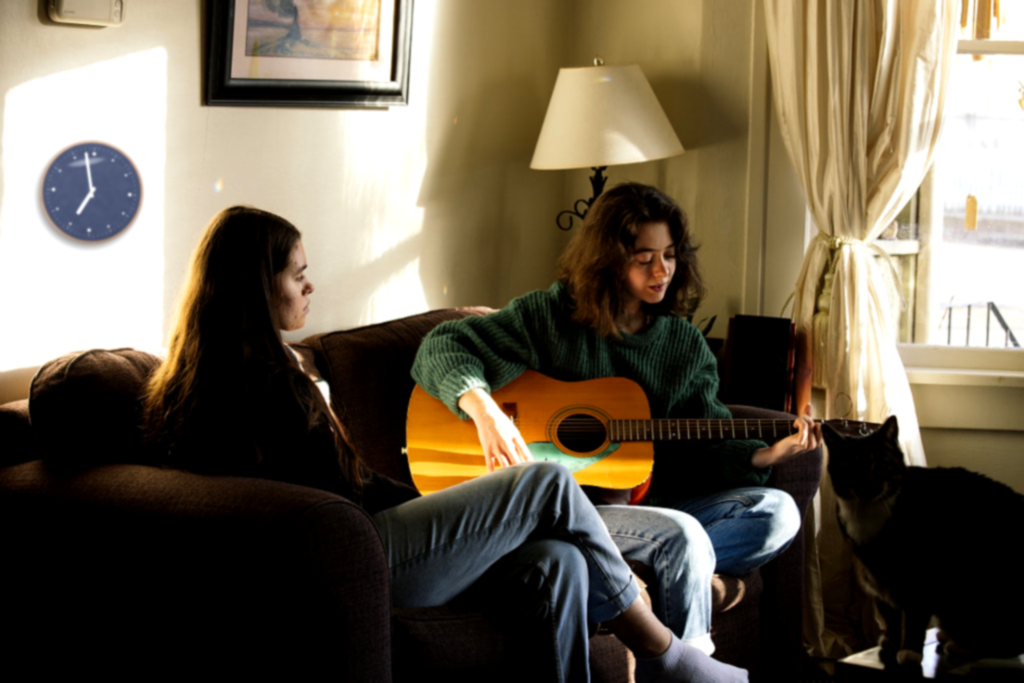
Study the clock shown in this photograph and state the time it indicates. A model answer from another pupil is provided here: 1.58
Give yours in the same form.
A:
6.58
